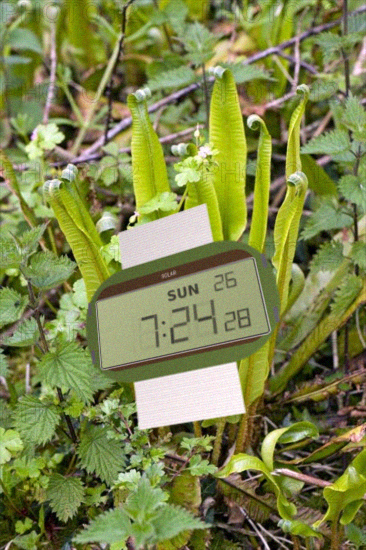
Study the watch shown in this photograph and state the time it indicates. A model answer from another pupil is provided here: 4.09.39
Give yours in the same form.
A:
7.24.28
